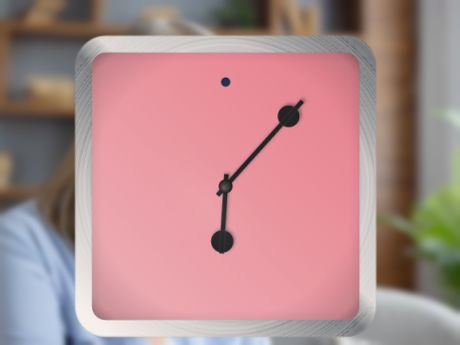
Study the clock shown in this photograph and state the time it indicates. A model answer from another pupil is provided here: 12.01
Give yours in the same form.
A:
6.07
